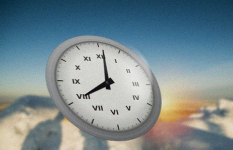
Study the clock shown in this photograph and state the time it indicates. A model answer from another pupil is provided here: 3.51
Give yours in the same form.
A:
8.01
